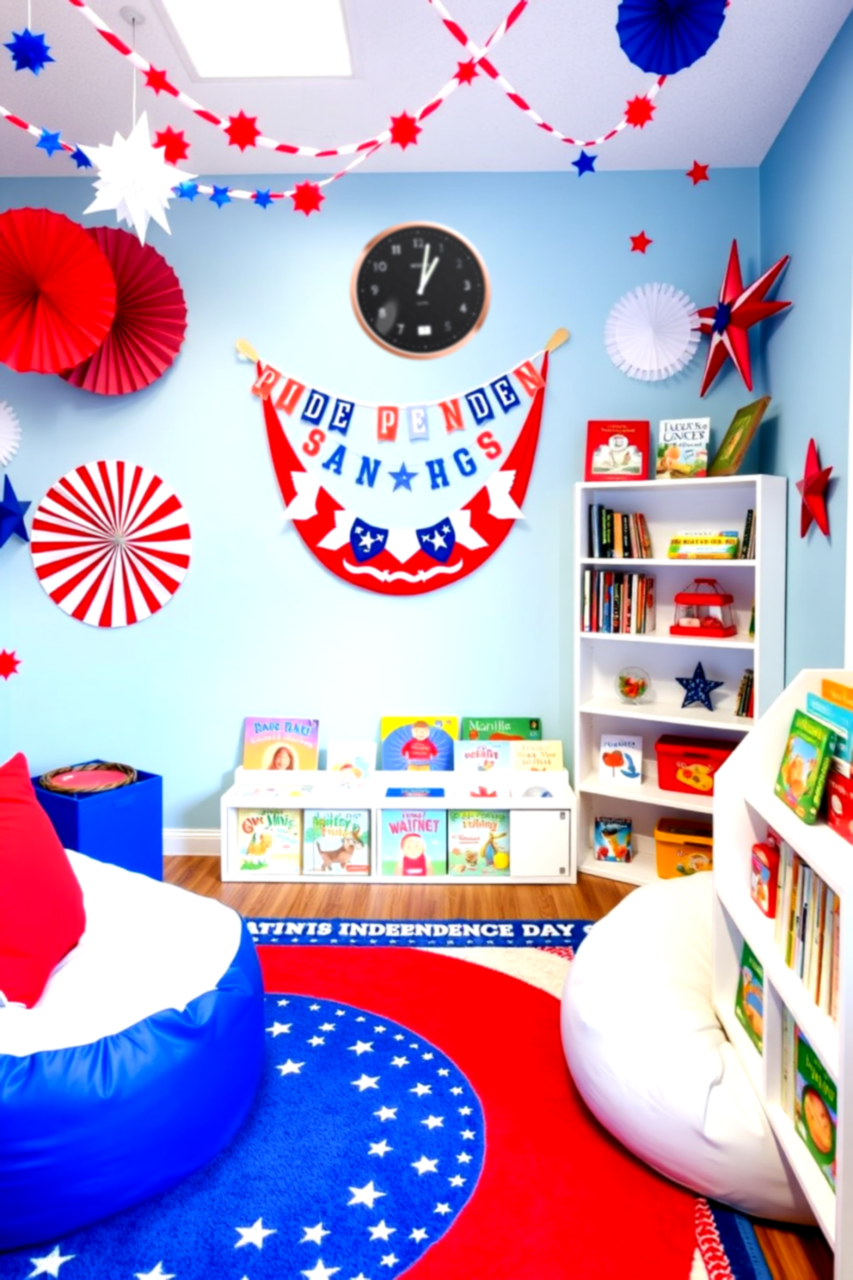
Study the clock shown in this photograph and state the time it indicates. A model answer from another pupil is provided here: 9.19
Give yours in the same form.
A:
1.02
